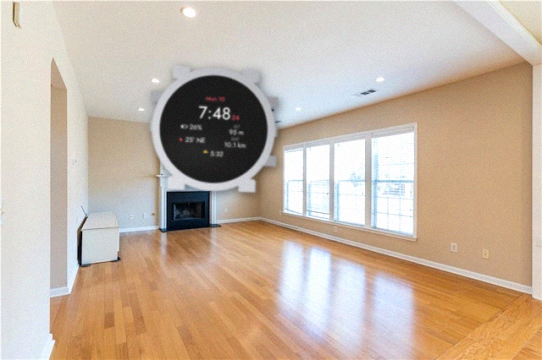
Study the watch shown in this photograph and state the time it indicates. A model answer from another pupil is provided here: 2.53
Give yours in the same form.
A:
7.48
